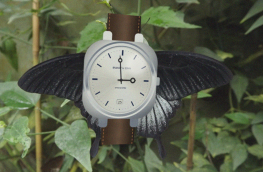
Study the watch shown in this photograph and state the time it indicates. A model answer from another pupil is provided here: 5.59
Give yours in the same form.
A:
2.59
